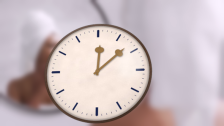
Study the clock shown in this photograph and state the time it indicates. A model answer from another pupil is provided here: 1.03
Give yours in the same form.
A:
12.08
